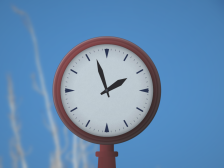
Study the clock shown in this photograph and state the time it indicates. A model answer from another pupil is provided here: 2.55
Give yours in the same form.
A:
1.57
